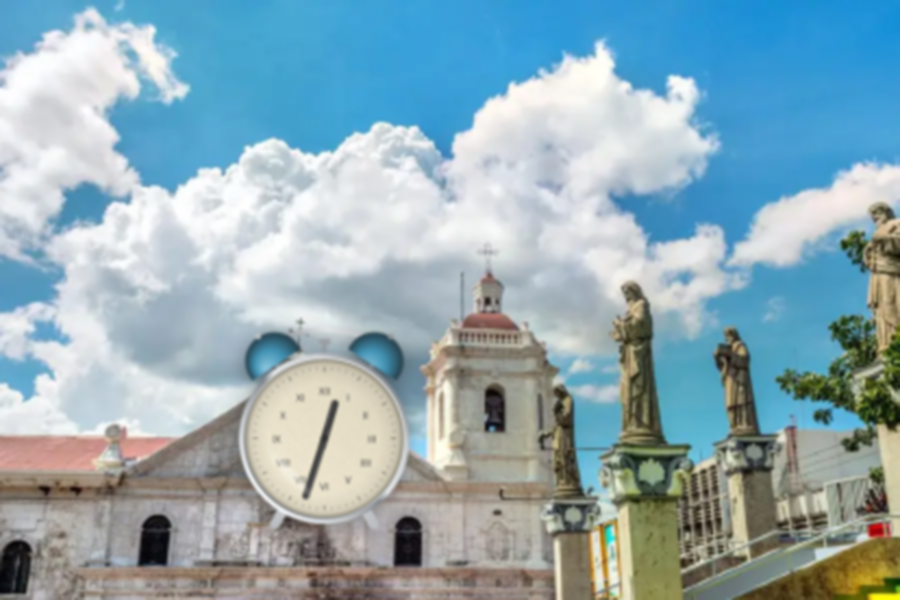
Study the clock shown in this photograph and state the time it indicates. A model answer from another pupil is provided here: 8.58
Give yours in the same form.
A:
12.33
